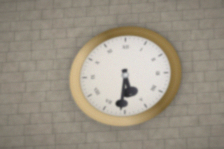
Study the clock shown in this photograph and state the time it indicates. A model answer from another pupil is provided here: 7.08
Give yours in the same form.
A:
5.31
